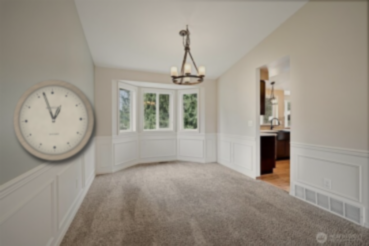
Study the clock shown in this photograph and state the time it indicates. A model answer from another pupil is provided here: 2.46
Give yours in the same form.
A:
12.57
